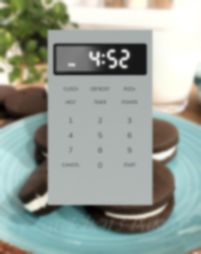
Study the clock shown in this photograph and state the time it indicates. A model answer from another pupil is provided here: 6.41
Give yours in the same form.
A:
4.52
